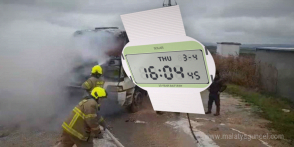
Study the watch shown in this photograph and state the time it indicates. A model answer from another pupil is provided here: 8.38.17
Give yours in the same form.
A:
16.04.45
